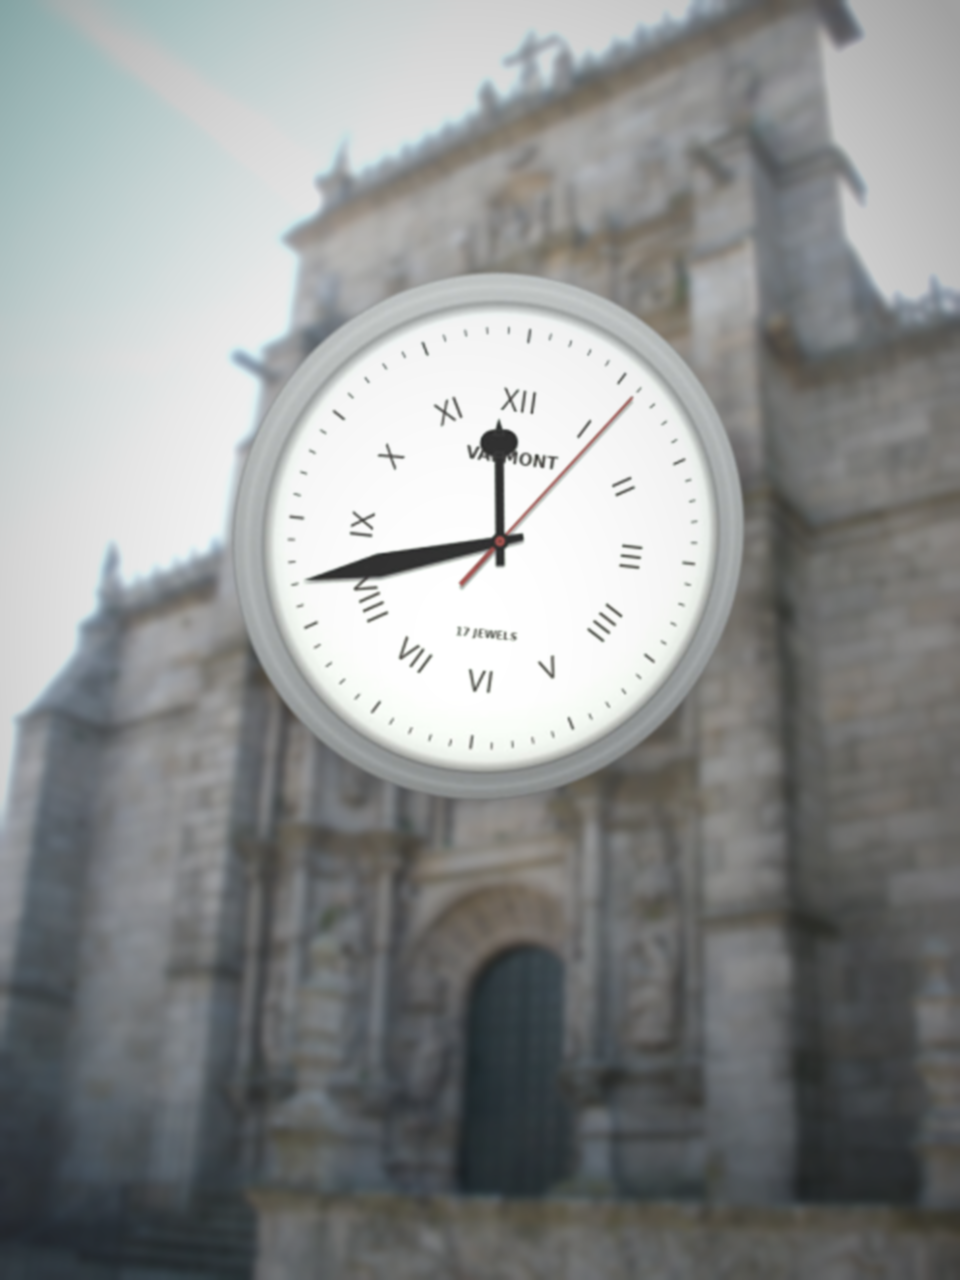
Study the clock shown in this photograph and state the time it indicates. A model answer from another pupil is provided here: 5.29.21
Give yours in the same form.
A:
11.42.06
